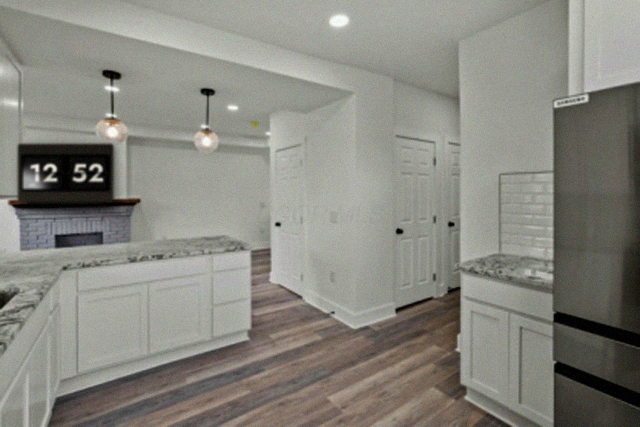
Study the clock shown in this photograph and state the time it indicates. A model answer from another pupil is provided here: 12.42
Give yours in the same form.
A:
12.52
